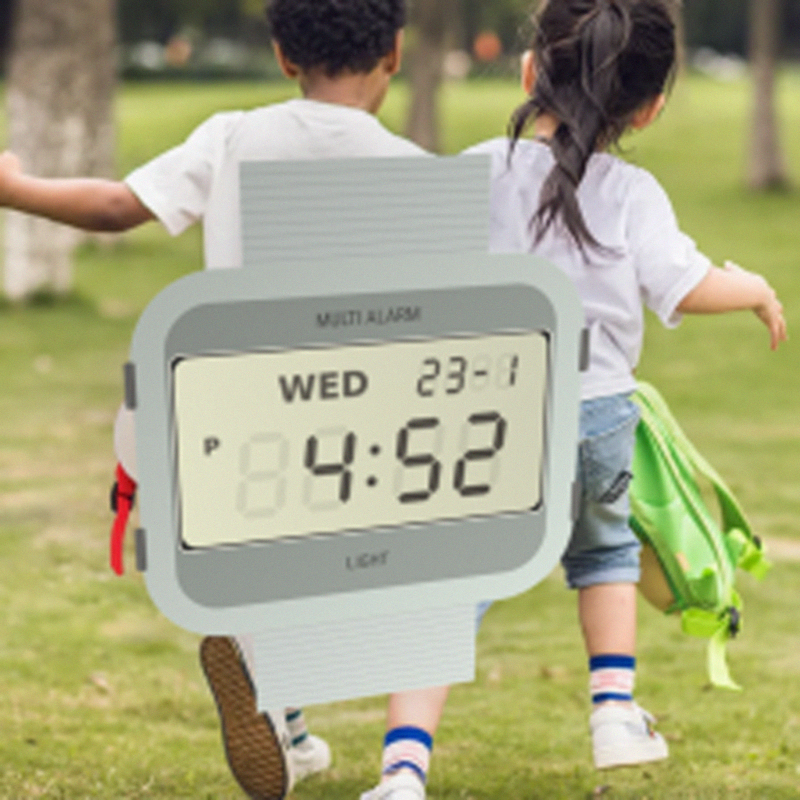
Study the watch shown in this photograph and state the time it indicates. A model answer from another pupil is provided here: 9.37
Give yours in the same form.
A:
4.52
